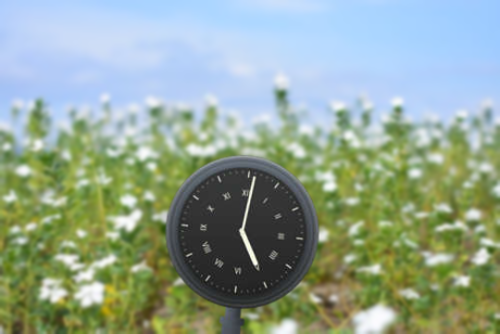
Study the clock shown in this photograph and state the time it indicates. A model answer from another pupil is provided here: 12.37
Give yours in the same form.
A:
5.01
